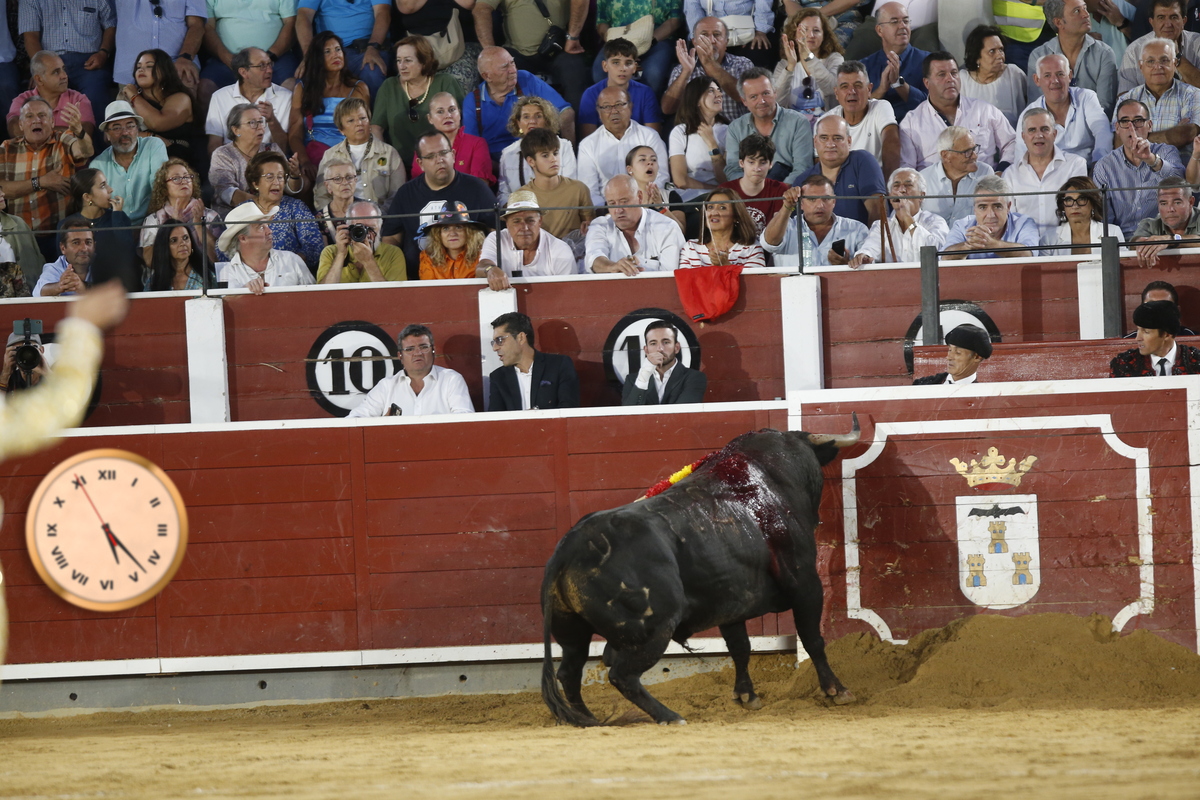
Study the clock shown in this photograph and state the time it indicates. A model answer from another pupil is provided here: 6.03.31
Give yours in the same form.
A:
5.22.55
